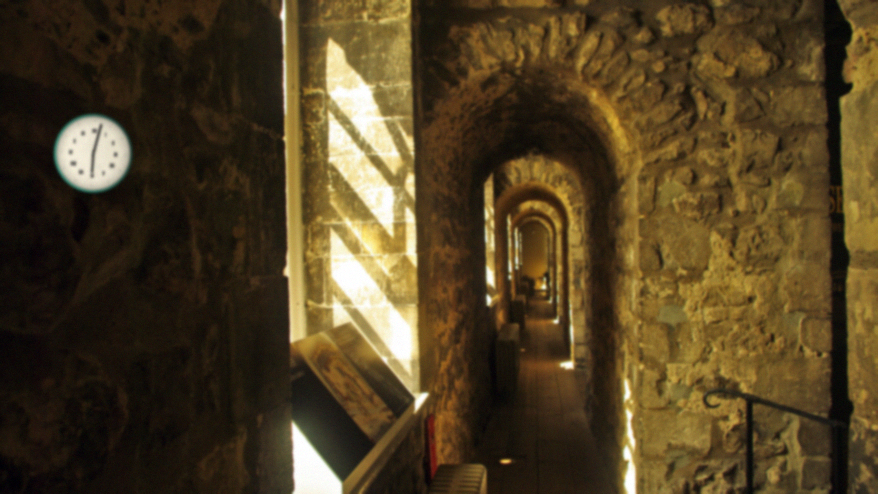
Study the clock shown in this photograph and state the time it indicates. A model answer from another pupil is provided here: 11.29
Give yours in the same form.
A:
6.02
